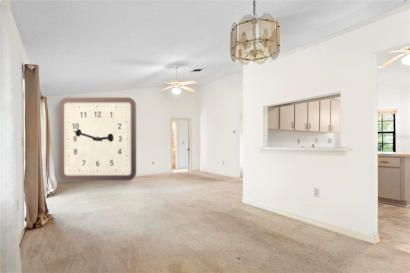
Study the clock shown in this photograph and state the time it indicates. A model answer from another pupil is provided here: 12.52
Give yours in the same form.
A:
2.48
